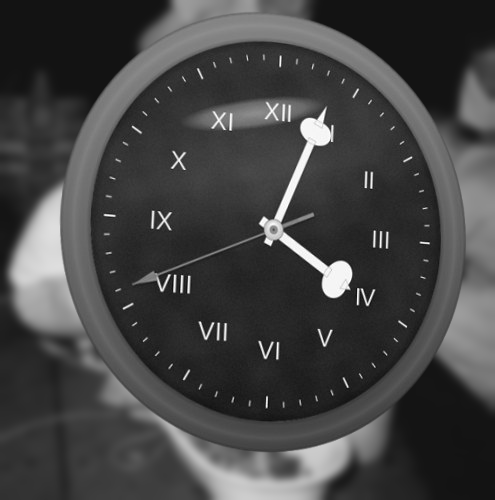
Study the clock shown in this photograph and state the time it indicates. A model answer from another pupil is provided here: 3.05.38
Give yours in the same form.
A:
4.03.41
